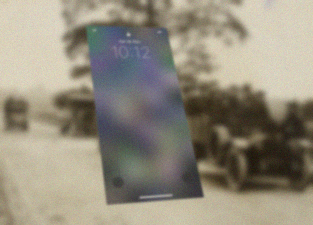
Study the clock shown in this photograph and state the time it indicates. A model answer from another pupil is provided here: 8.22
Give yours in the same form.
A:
10.12
